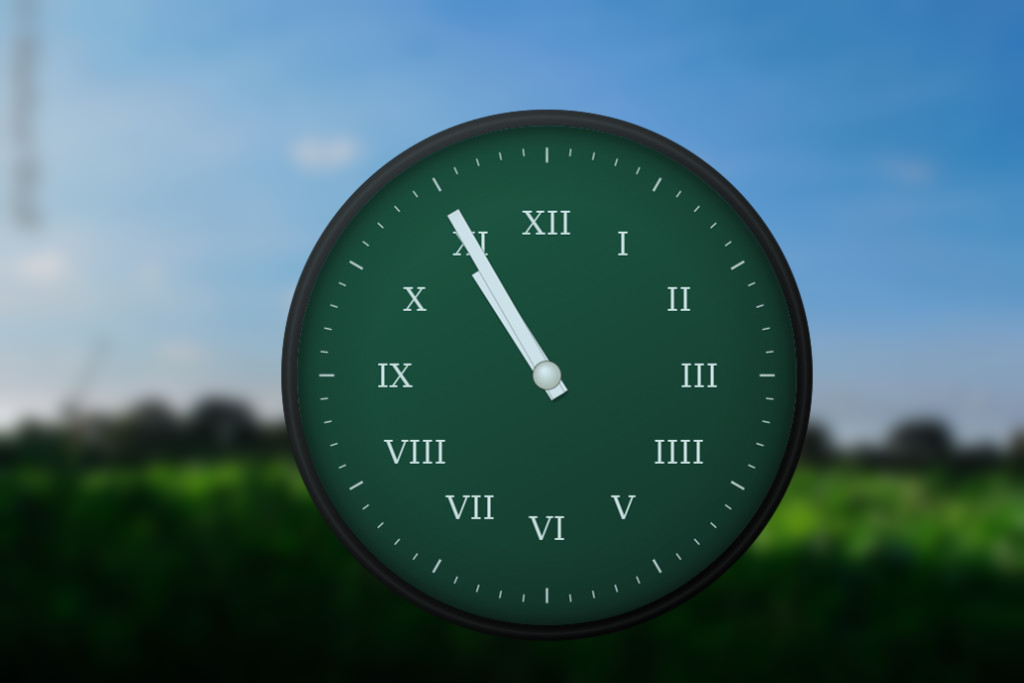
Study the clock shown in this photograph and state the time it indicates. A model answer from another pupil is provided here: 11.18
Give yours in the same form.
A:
10.55
